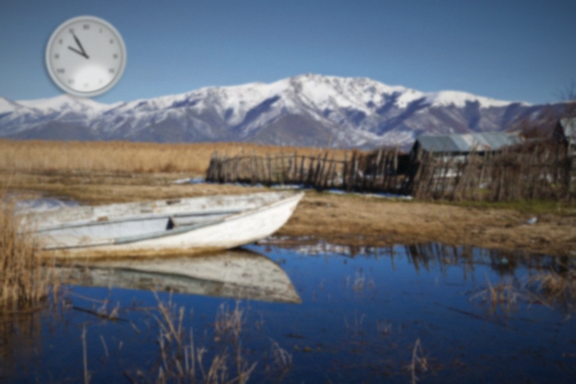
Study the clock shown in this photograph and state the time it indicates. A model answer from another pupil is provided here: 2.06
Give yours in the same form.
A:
9.55
